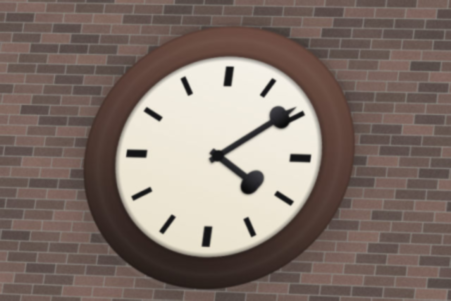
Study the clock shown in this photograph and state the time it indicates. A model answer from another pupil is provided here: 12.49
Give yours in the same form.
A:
4.09
